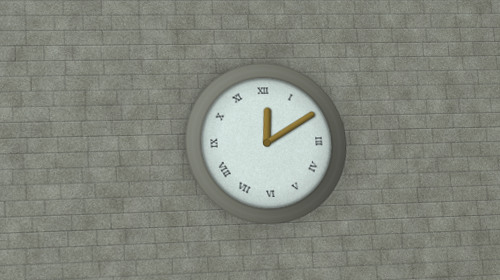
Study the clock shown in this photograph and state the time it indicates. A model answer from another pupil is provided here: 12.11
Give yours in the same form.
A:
12.10
